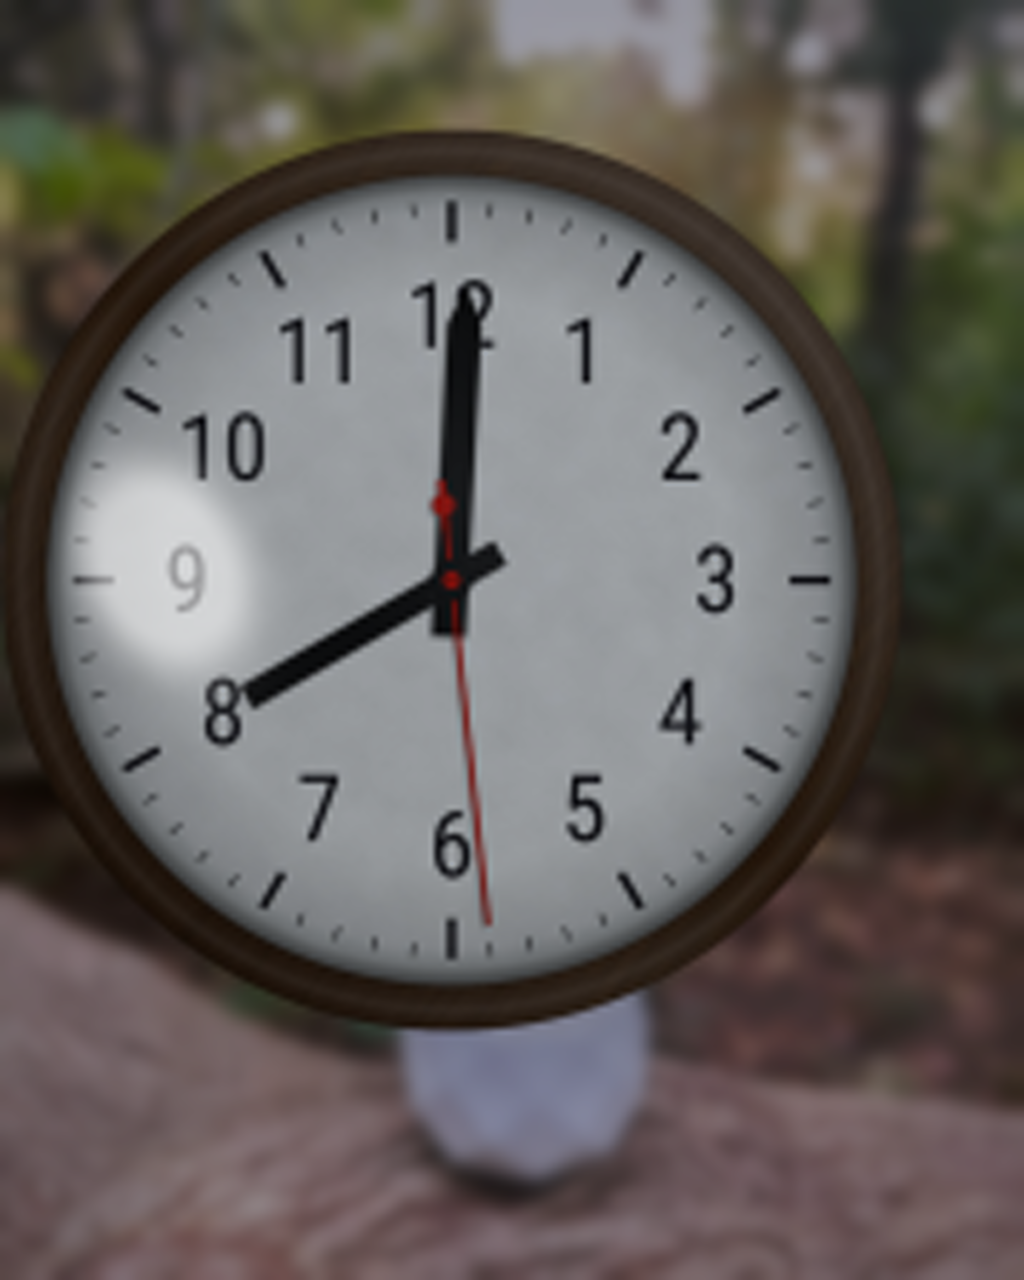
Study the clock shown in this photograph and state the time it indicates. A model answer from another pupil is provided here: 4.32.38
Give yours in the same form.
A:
8.00.29
